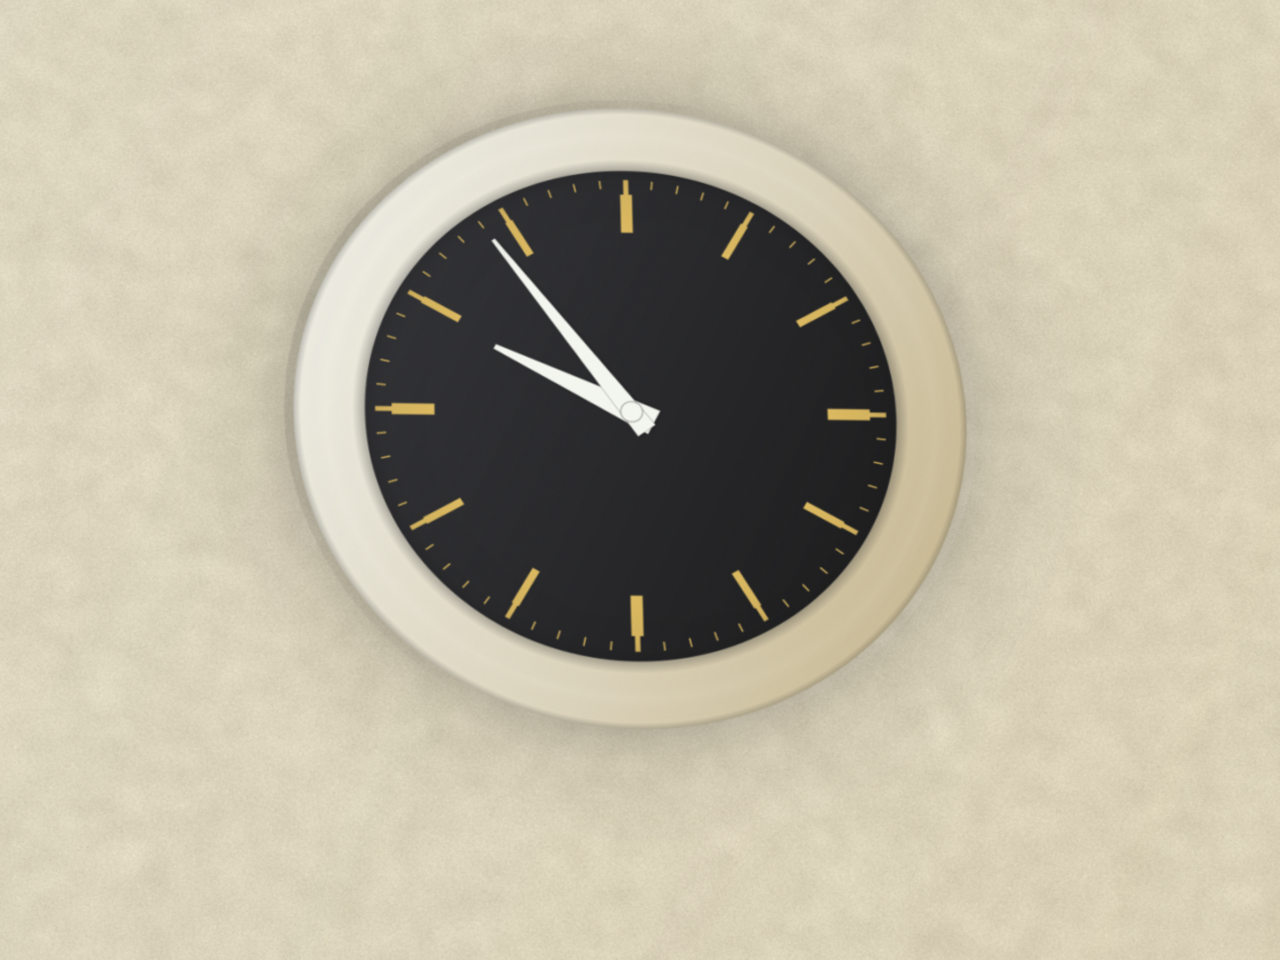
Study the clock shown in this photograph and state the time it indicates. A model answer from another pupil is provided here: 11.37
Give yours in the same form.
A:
9.54
